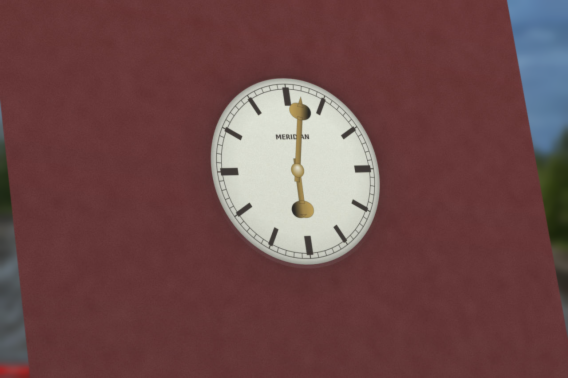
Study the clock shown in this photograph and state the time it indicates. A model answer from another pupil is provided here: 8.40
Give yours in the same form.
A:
6.02
